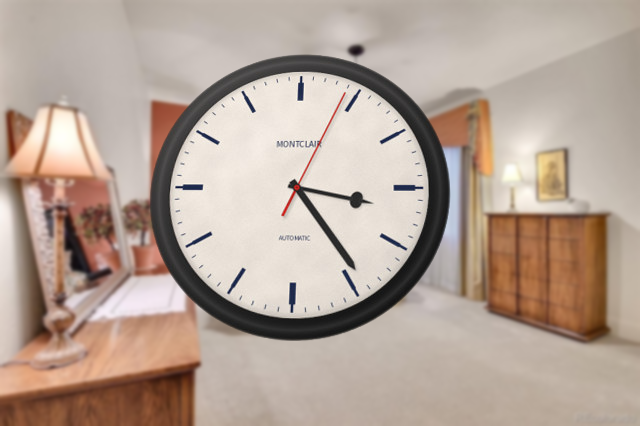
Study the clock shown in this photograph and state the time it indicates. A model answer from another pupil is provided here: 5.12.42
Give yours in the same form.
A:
3.24.04
